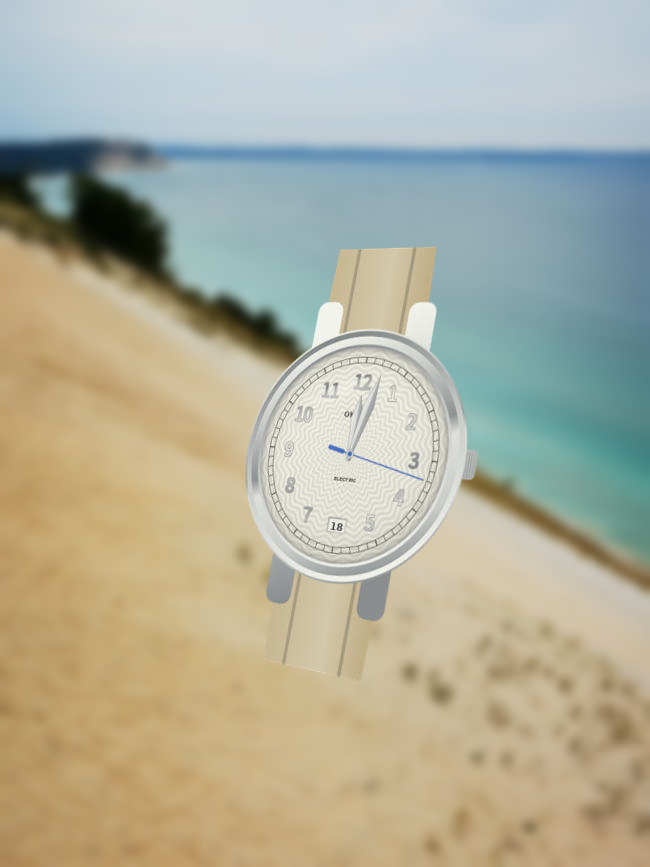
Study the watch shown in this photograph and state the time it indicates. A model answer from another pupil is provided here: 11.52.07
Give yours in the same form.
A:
12.02.17
